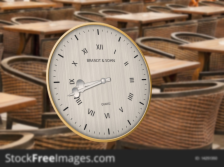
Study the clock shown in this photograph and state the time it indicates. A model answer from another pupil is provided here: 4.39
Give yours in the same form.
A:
8.42
